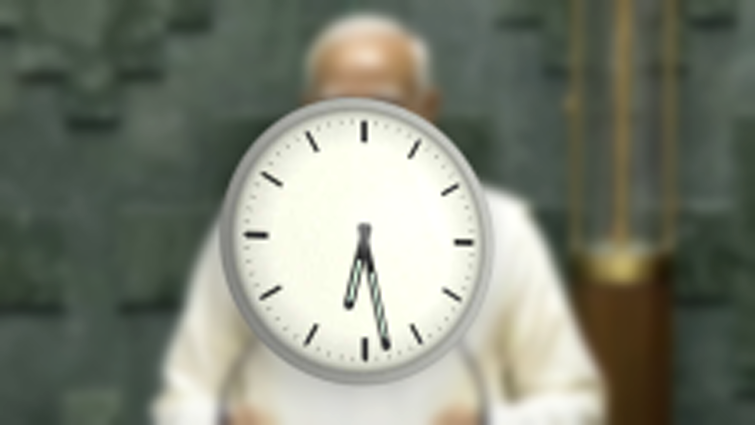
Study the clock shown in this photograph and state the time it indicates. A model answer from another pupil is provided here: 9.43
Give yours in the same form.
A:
6.28
